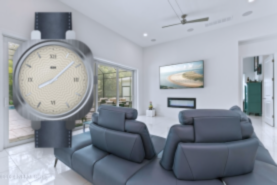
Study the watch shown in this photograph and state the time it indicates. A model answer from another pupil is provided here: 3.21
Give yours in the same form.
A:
8.08
